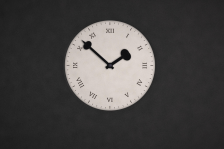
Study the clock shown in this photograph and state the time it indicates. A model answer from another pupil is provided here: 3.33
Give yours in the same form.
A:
1.52
